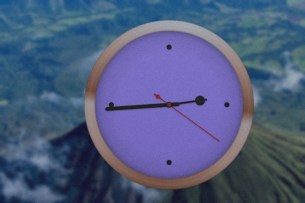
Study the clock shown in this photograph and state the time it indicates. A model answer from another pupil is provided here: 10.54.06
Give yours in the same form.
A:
2.44.21
